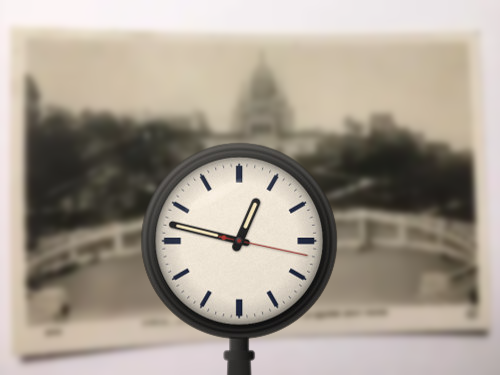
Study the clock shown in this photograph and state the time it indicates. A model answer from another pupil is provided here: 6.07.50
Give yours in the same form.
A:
12.47.17
